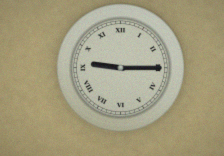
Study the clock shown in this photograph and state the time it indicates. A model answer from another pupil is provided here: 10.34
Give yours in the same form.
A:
9.15
